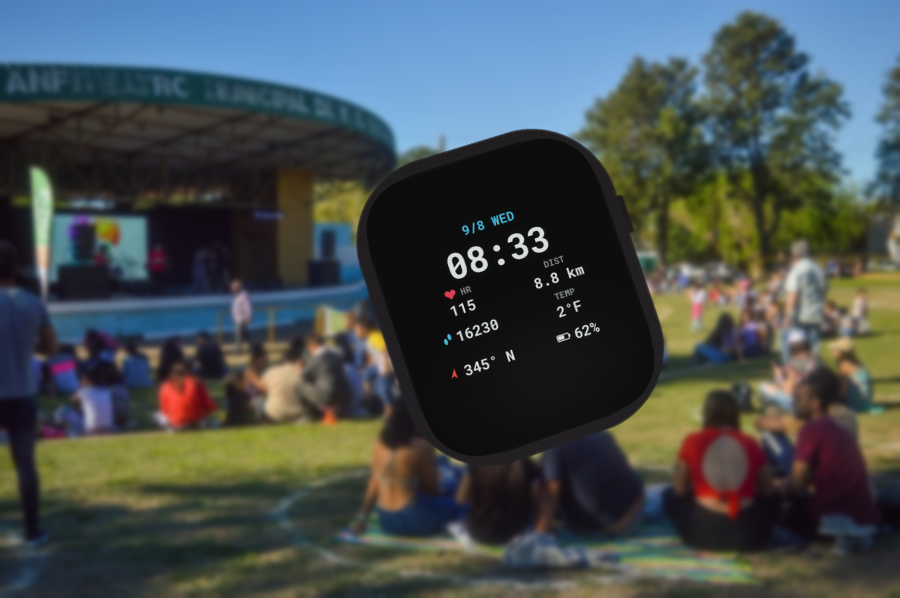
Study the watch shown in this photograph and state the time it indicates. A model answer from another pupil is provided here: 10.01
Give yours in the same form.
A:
8.33
